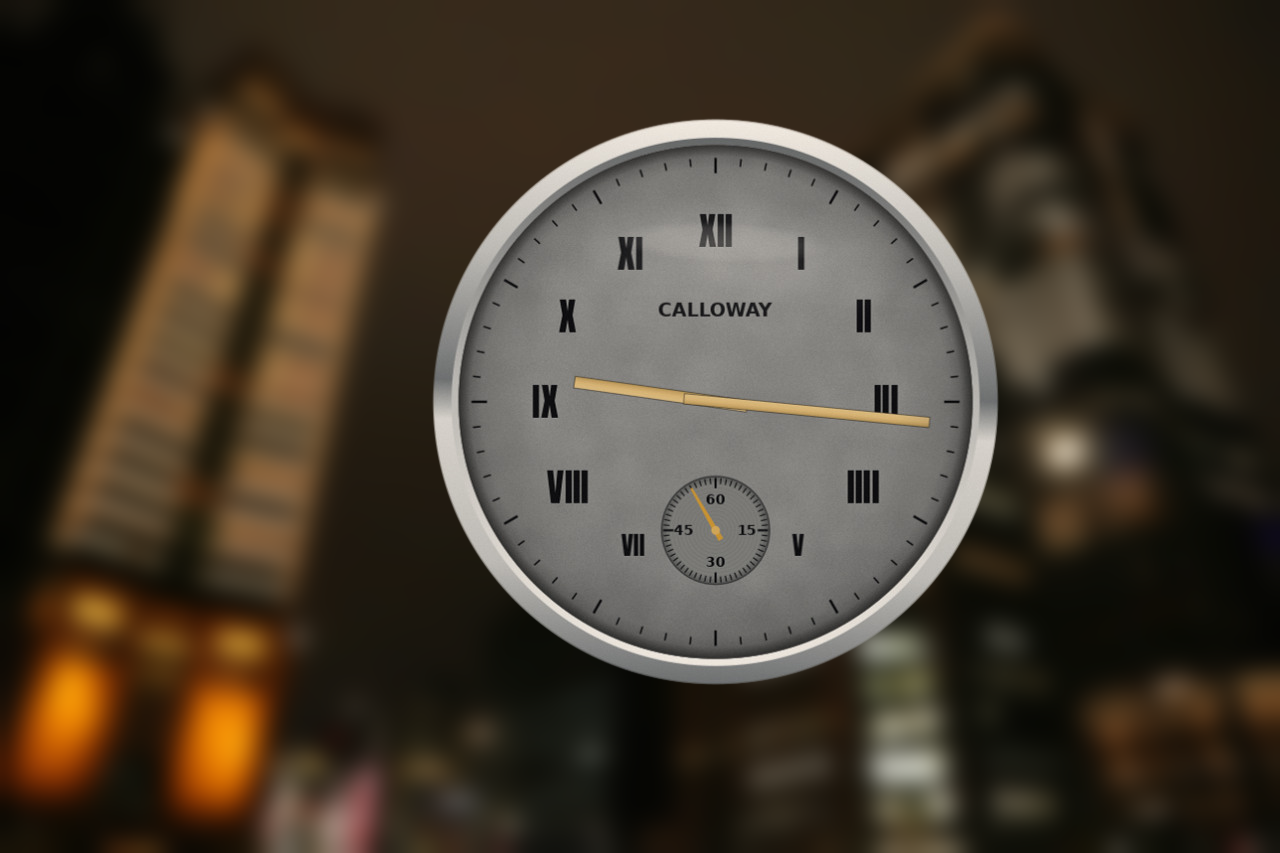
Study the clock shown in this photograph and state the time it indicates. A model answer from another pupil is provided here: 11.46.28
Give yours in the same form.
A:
9.15.55
